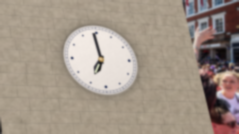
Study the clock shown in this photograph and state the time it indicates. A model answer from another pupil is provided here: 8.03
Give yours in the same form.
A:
6.59
